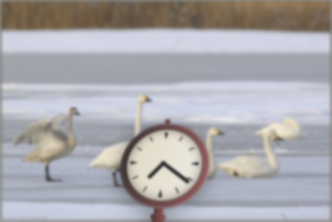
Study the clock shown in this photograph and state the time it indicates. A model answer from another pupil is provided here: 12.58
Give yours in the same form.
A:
7.21
